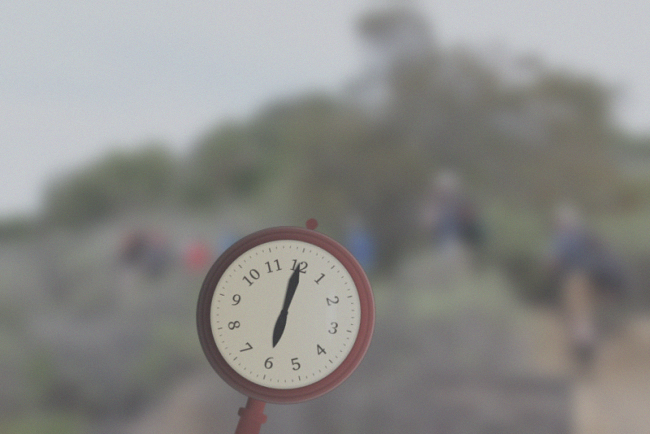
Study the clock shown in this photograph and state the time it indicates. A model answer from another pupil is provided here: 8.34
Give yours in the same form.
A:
6.00
